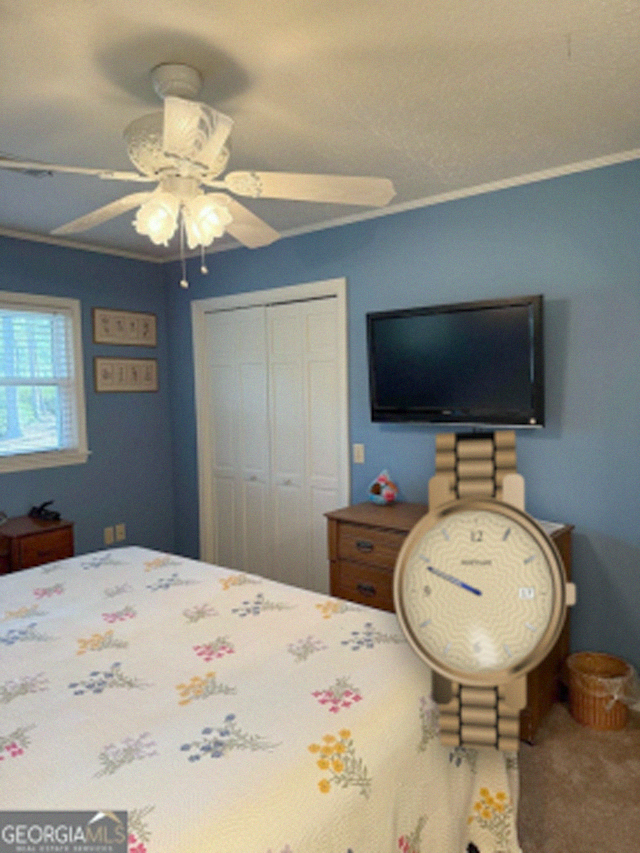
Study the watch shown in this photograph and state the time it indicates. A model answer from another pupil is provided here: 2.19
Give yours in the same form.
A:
9.49
